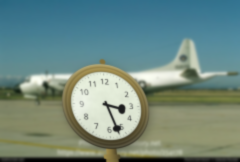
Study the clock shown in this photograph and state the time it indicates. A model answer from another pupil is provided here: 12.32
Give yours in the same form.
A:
3.27
